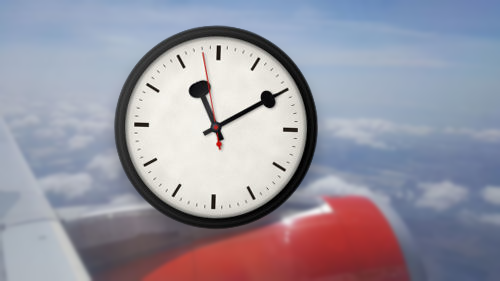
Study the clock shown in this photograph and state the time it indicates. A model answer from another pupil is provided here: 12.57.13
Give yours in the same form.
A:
11.09.58
